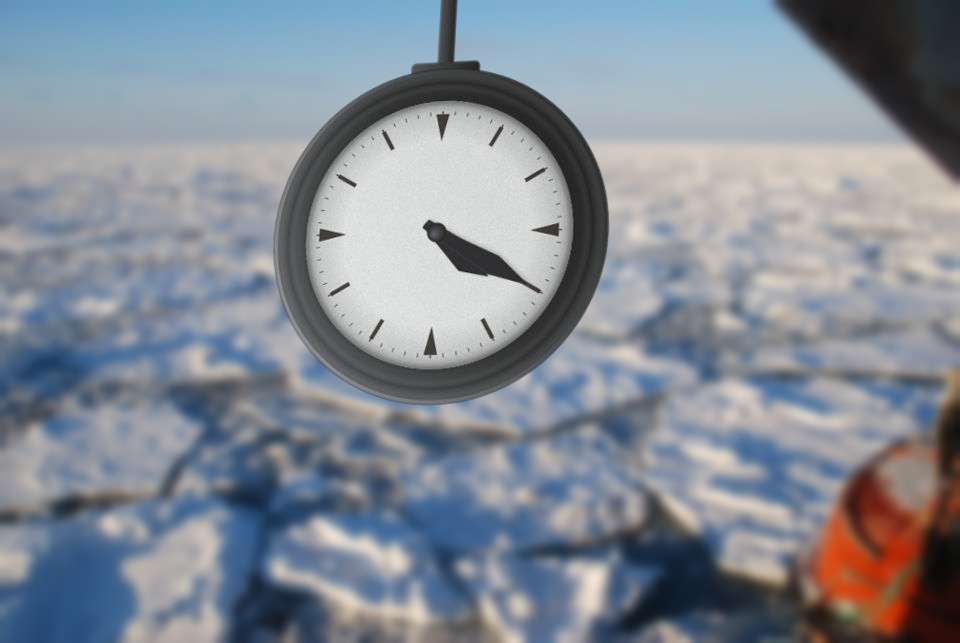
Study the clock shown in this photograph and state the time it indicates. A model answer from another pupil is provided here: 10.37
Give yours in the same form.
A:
4.20
